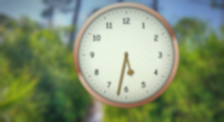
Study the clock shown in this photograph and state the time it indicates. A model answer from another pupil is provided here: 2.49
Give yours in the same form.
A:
5.32
